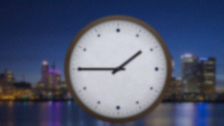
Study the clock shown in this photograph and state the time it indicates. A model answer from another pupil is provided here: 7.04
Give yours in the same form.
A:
1.45
